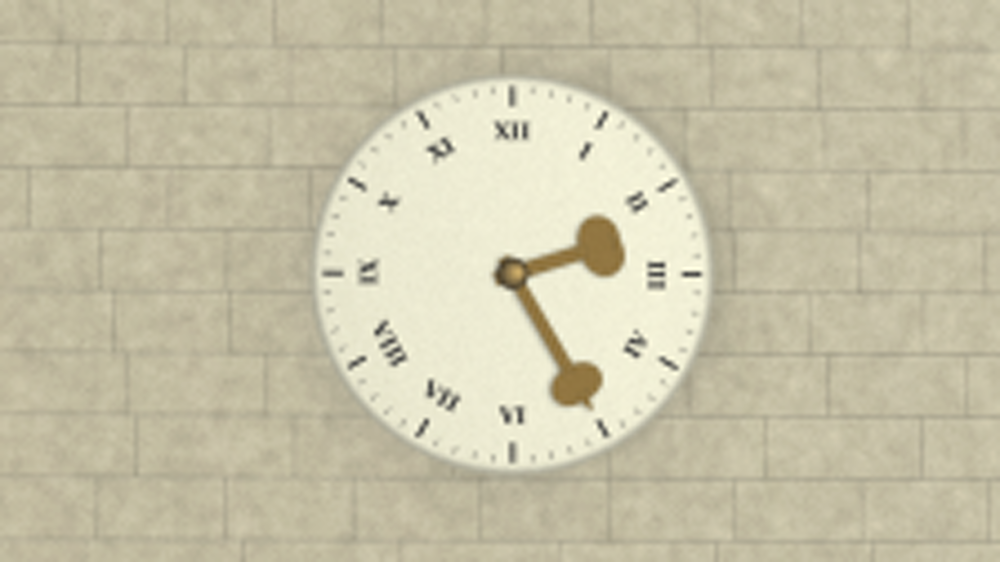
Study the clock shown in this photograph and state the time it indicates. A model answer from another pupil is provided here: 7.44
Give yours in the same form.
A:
2.25
